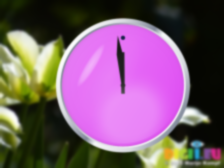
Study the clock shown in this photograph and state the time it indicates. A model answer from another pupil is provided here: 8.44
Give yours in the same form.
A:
11.59
